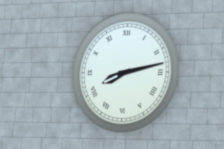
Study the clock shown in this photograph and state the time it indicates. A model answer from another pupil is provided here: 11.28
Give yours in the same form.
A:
8.13
